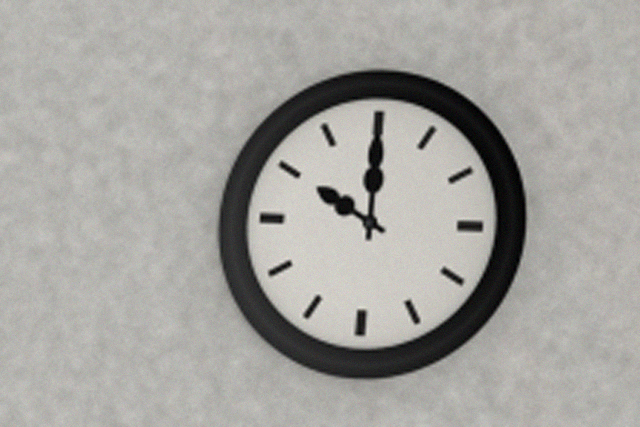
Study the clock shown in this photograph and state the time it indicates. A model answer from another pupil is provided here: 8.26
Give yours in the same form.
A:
10.00
